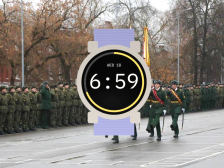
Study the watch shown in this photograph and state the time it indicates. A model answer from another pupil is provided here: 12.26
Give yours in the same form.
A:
6.59
